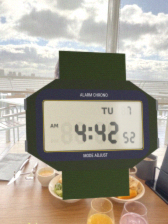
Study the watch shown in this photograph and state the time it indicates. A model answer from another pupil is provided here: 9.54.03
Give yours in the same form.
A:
4.42.52
